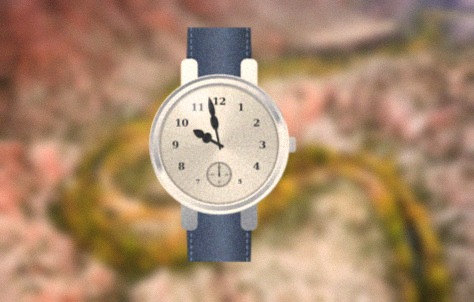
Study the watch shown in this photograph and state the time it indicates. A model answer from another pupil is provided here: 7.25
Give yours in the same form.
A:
9.58
